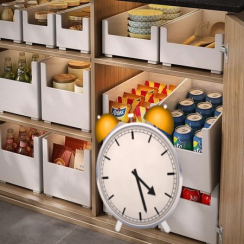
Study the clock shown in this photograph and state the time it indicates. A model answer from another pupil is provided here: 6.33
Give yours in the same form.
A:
4.28
